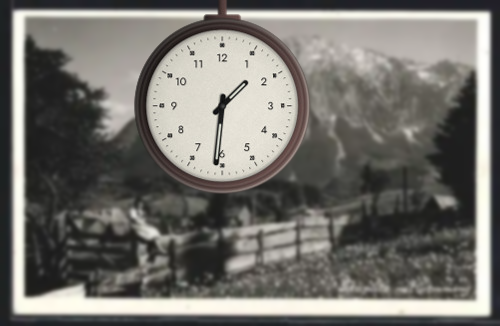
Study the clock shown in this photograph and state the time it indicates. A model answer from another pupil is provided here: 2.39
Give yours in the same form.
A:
1.31
